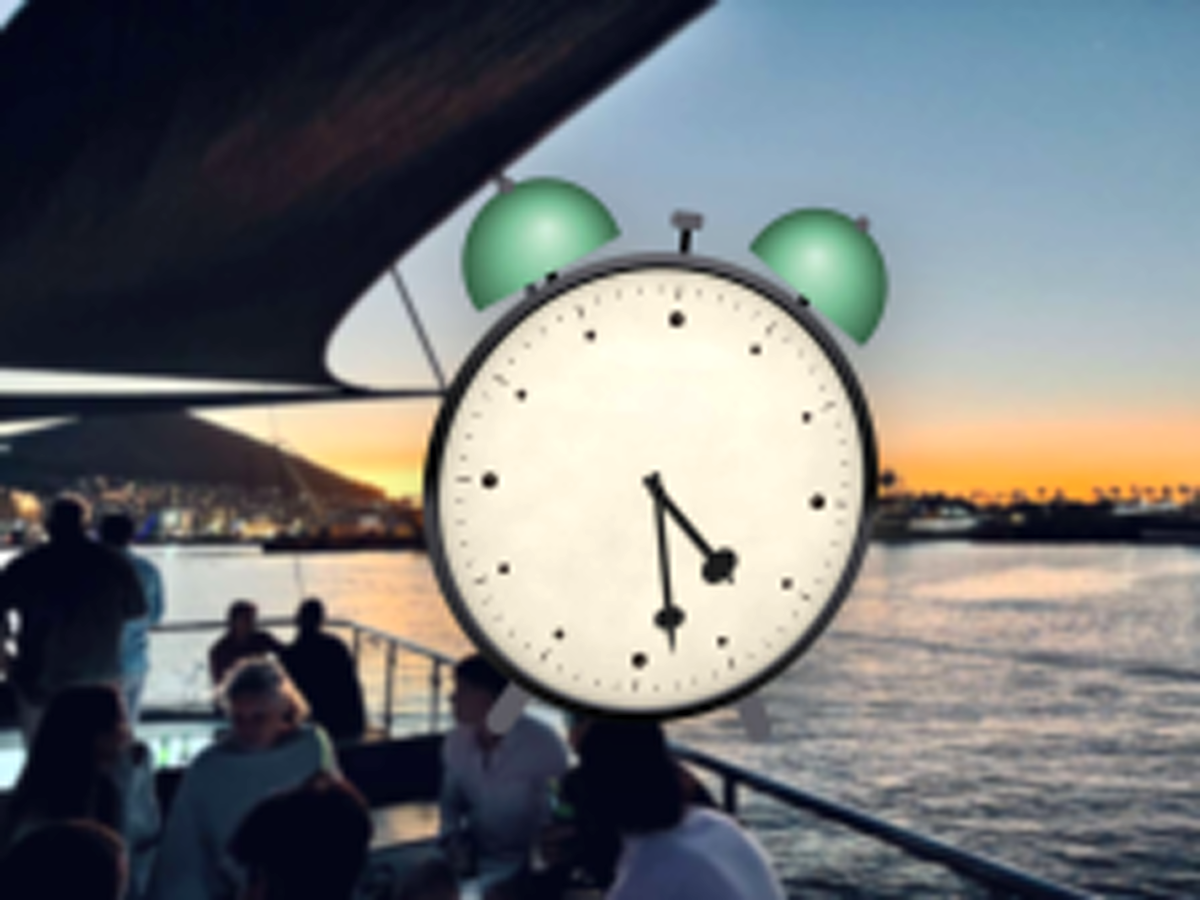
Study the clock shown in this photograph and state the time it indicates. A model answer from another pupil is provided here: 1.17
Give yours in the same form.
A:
4.28
